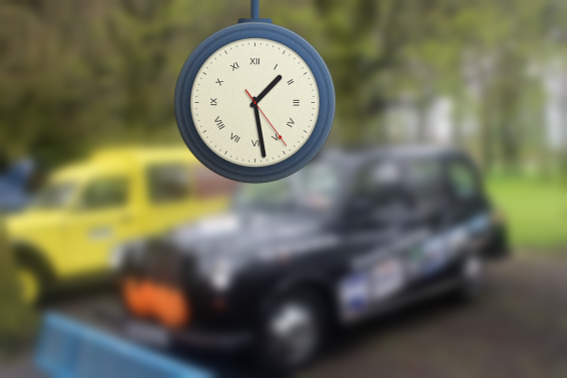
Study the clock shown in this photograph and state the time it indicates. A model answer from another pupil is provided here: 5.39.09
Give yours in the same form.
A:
1.28.24
